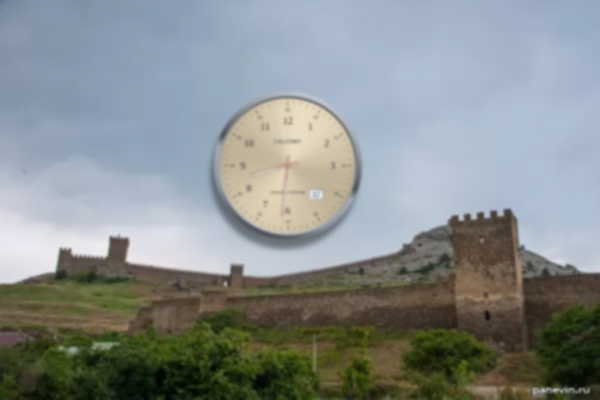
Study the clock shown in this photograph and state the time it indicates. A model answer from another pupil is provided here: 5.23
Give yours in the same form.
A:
8.31
